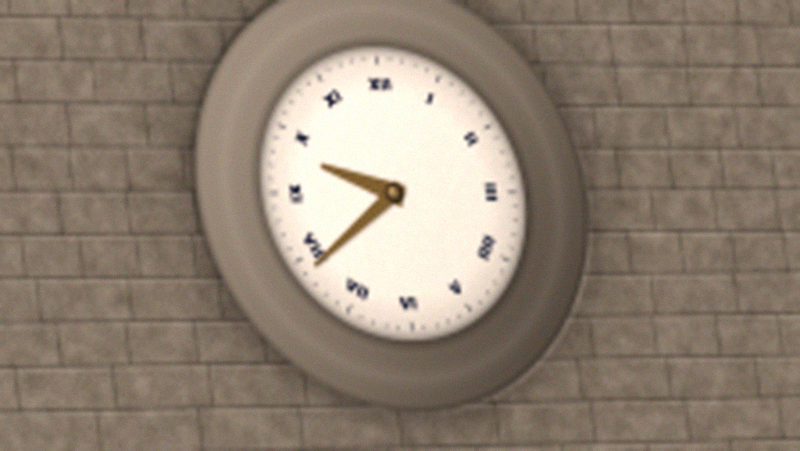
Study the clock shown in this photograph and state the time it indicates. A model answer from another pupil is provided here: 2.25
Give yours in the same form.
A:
9.39
